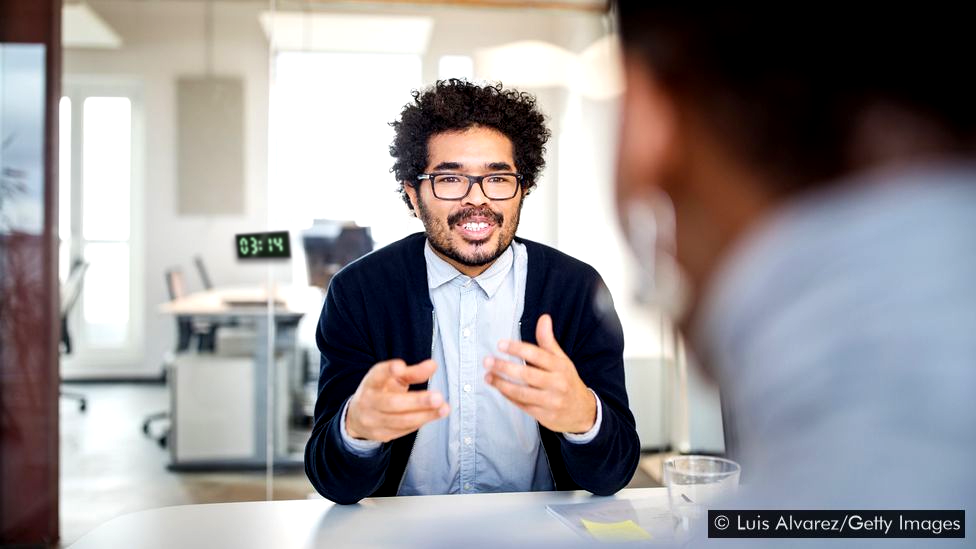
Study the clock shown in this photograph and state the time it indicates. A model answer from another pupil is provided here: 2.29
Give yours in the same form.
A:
3.14
